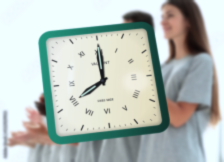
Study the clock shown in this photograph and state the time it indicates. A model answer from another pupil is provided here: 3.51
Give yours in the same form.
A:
8.00
